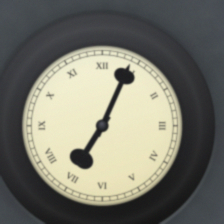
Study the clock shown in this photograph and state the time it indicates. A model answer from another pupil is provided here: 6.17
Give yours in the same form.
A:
7.04
